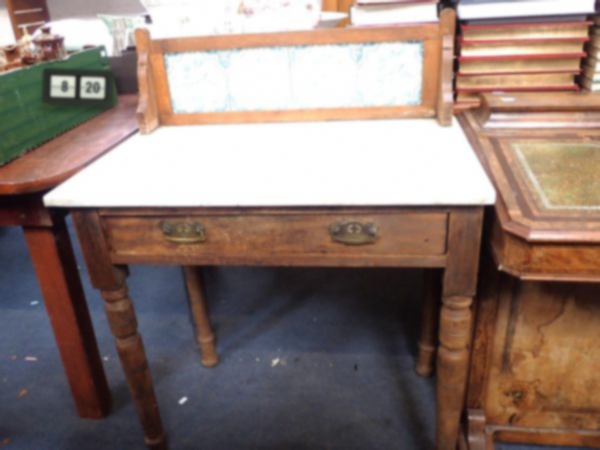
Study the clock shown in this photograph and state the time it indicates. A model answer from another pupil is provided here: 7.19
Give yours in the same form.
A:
8.20
